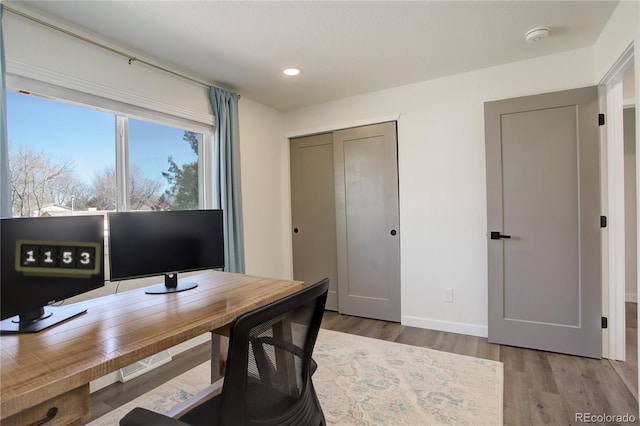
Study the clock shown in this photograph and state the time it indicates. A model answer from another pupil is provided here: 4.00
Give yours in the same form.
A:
11.53
